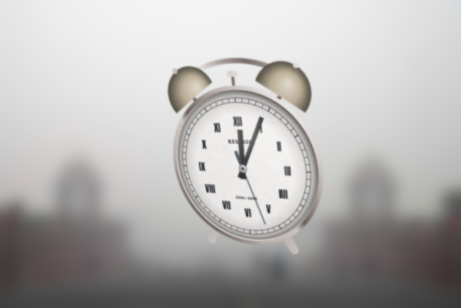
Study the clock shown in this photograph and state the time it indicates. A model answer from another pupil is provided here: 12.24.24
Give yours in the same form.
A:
12.04.27
